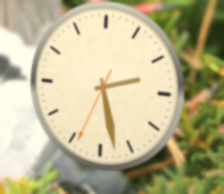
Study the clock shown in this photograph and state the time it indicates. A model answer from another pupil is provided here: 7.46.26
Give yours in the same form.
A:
2.27.34
